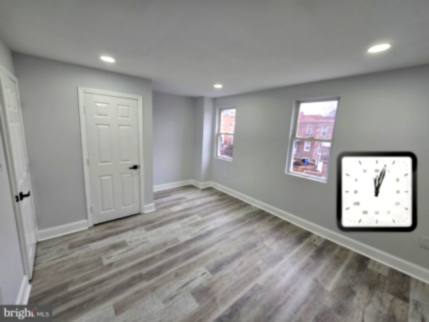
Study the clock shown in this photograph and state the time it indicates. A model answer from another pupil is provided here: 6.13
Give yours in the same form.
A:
12.03
